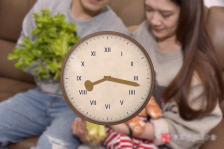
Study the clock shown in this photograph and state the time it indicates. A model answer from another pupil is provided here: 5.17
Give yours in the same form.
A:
8.17
